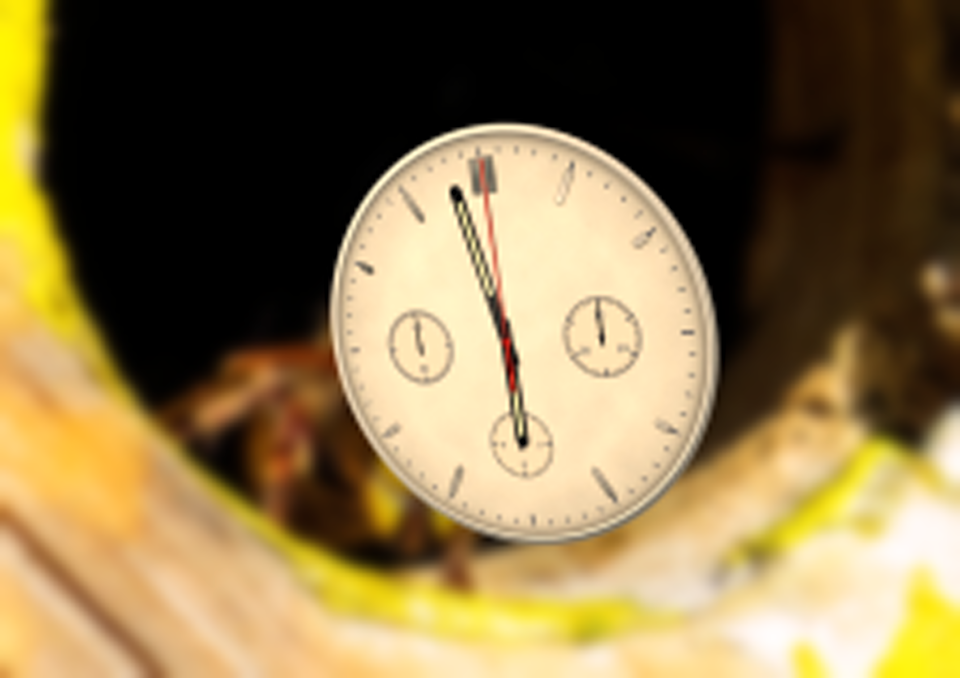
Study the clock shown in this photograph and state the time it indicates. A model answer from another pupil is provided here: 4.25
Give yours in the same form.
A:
5.58
